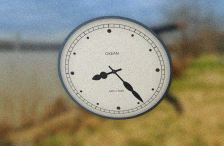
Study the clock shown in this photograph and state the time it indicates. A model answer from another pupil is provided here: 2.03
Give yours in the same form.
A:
8.24
